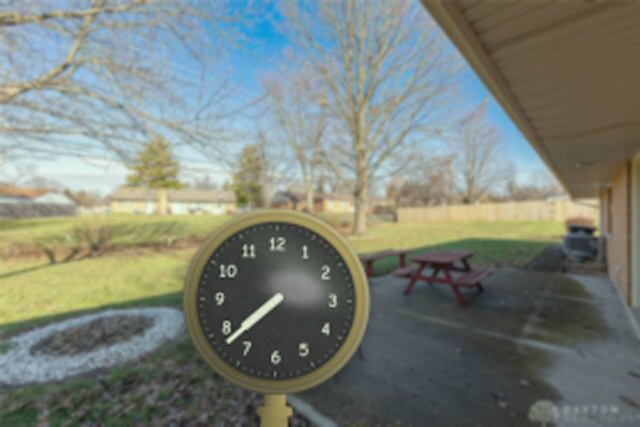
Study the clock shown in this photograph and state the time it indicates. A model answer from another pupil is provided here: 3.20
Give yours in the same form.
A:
7.38
